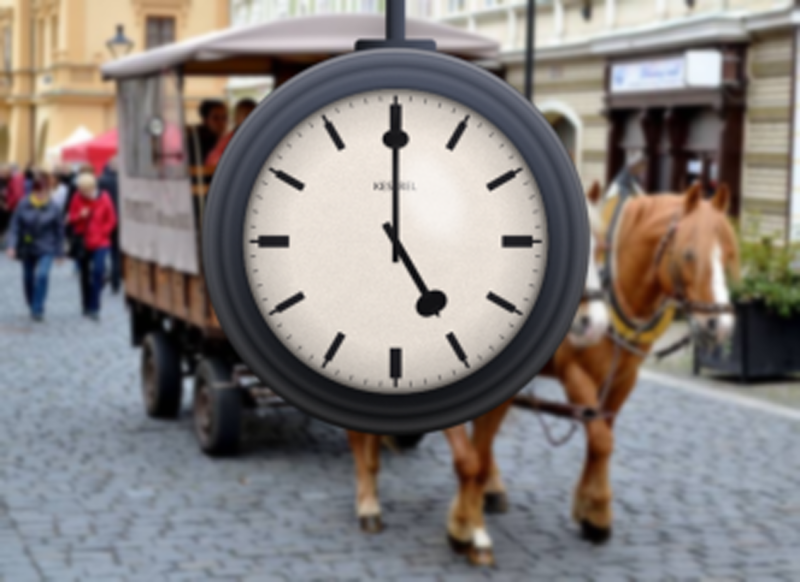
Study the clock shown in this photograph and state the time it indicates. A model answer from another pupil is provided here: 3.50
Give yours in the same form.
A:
5.00
